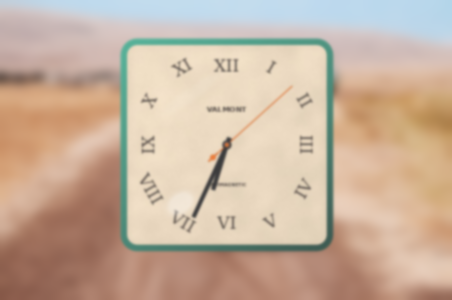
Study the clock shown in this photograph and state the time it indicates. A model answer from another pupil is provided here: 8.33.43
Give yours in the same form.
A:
6.34.08
